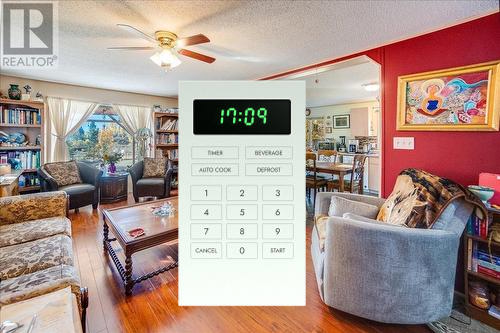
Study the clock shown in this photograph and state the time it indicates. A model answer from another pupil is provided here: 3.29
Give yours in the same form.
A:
17.09
